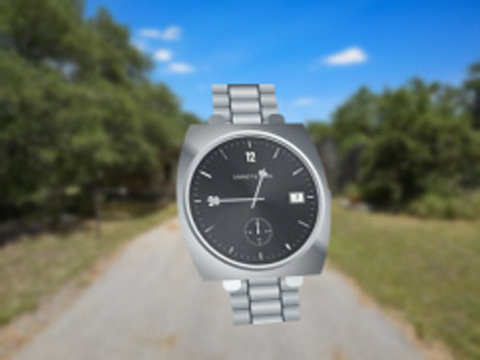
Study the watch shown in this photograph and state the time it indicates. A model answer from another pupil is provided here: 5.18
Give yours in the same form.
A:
12.45
